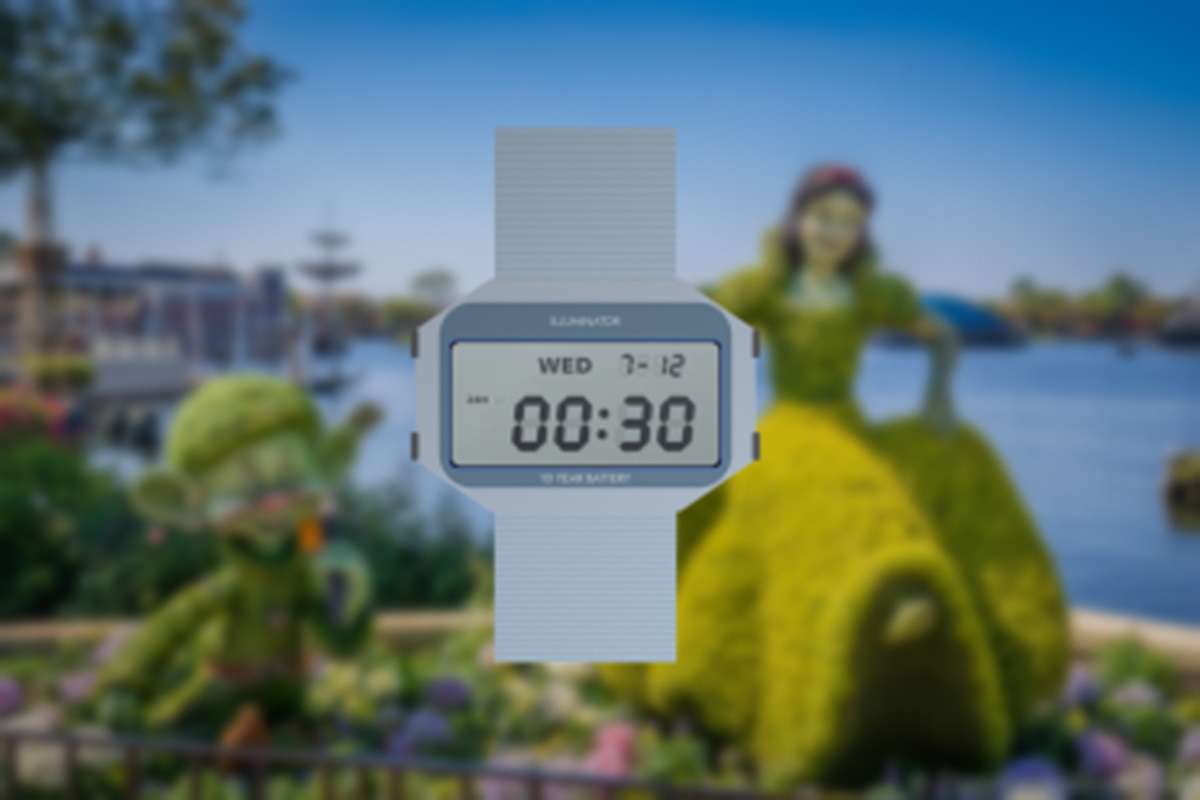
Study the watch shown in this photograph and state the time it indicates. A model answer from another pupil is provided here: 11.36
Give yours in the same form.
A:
0.30
